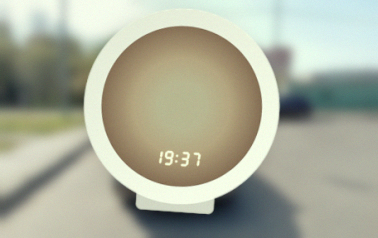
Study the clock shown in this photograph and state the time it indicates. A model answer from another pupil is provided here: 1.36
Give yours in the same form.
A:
19.37
